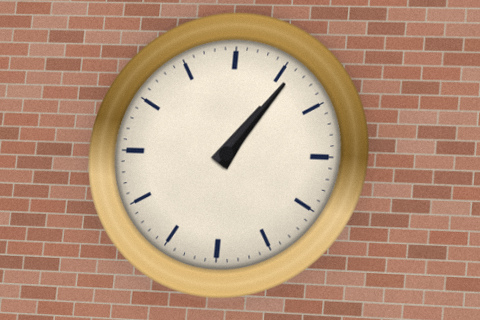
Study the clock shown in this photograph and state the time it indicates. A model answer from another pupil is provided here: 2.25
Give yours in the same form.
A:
1.06
